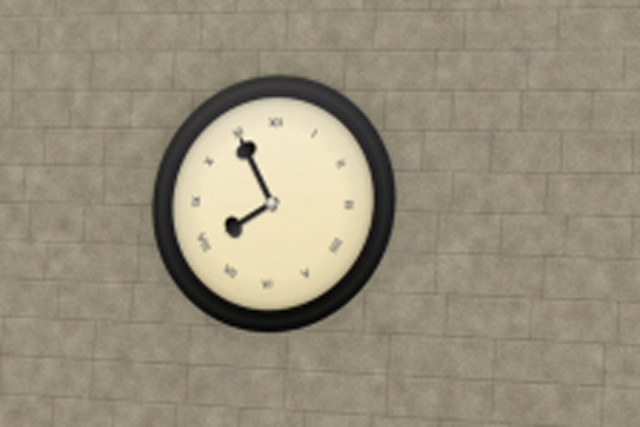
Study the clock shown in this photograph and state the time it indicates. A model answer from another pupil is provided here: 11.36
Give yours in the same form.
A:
7.55
